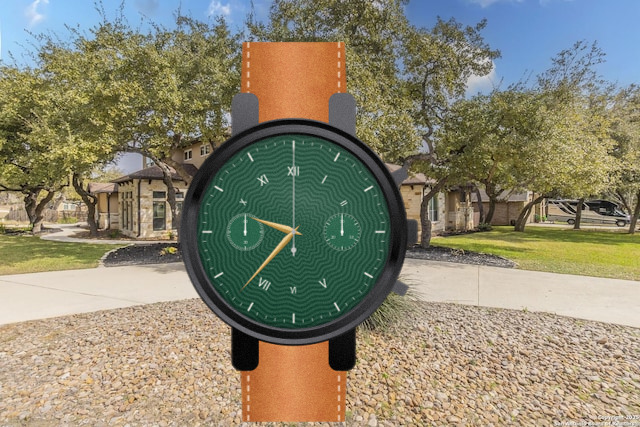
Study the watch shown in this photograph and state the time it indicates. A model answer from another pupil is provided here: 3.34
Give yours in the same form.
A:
9.37
